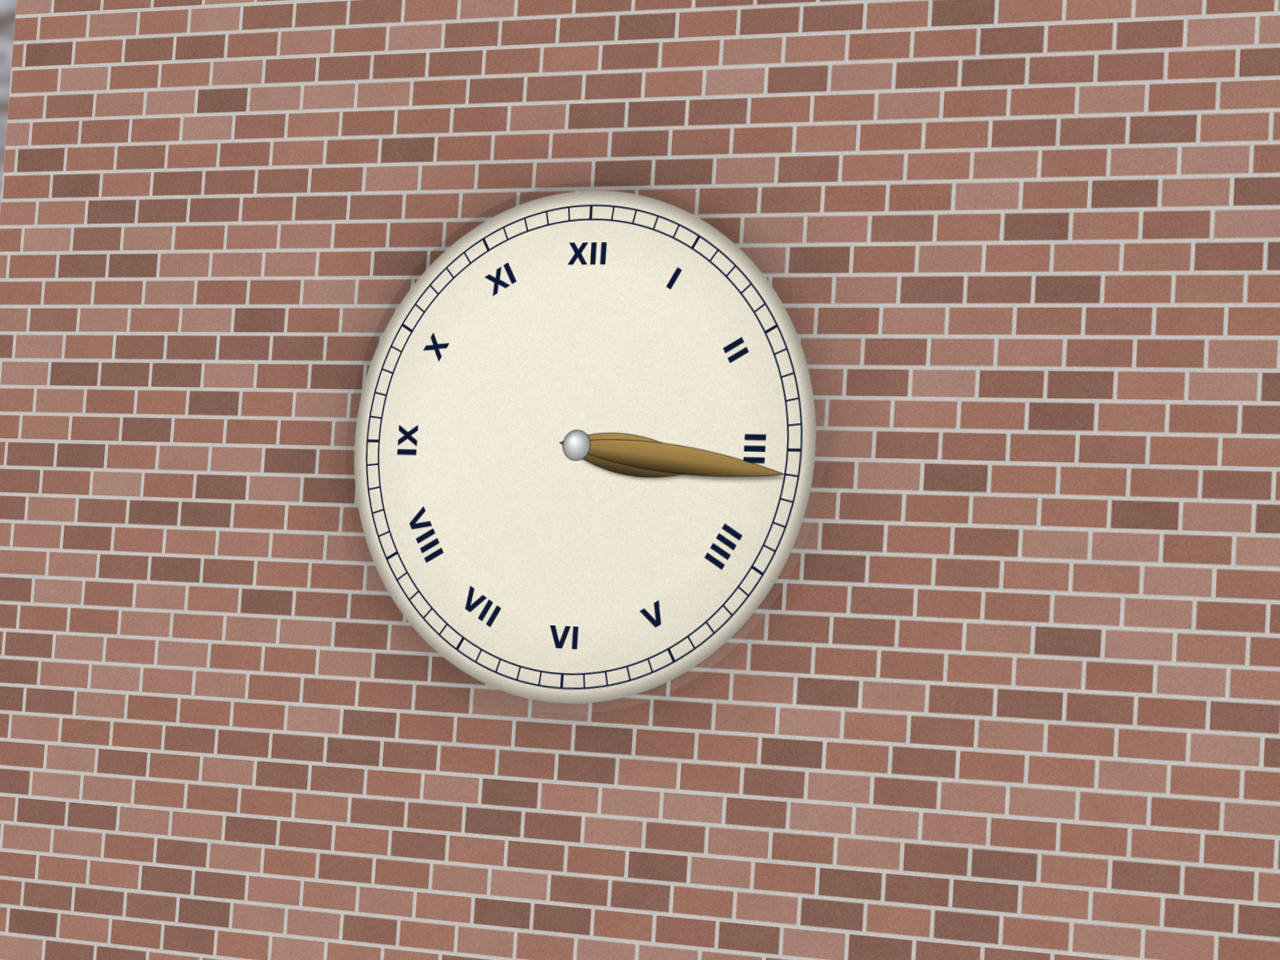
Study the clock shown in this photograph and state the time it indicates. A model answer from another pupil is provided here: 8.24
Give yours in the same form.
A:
3.16
